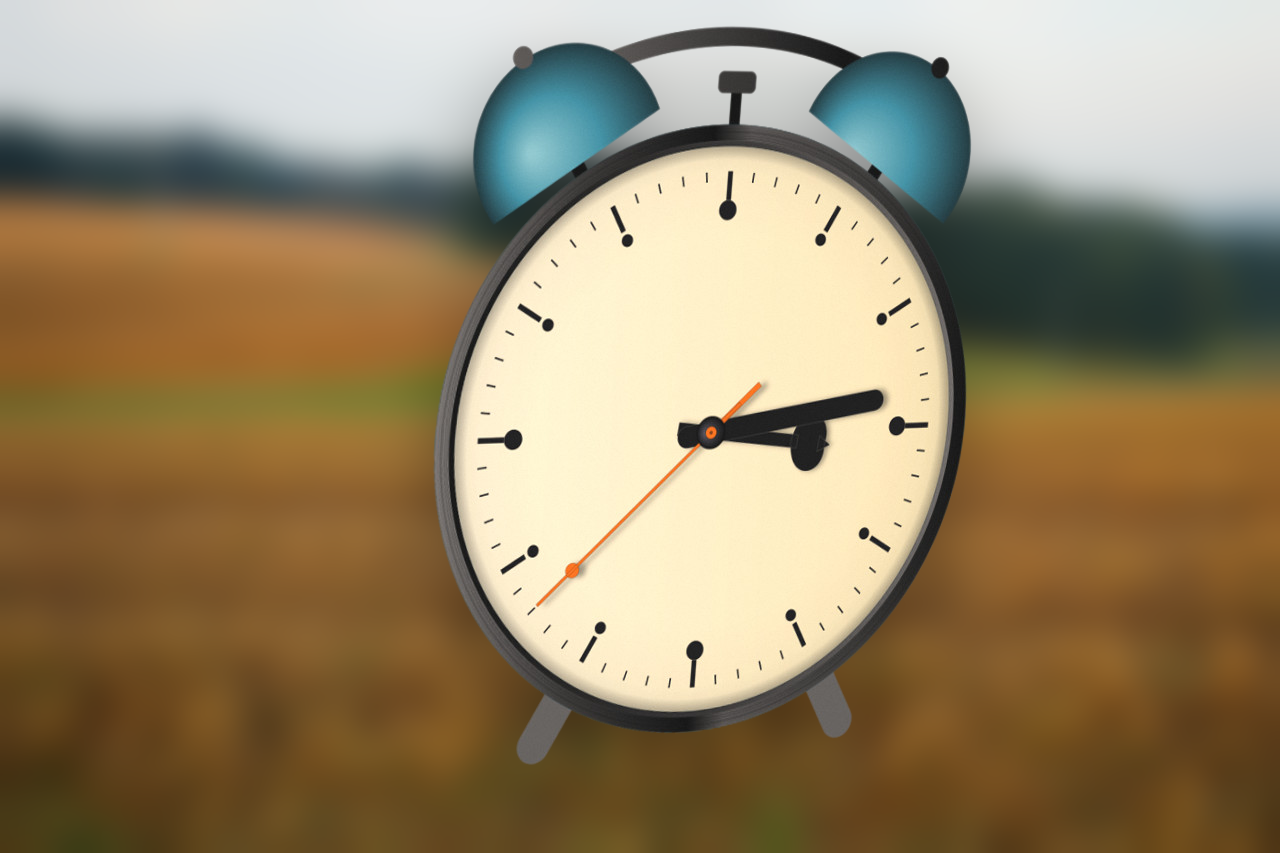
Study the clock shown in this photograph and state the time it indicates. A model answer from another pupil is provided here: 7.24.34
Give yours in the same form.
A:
3.13.38
